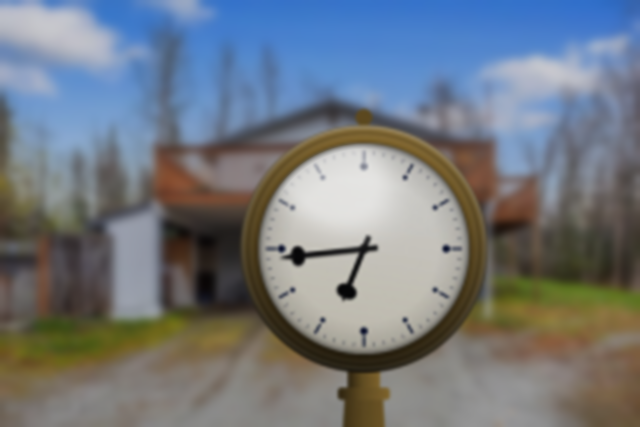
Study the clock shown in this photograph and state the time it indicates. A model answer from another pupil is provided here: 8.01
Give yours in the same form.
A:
6.44
